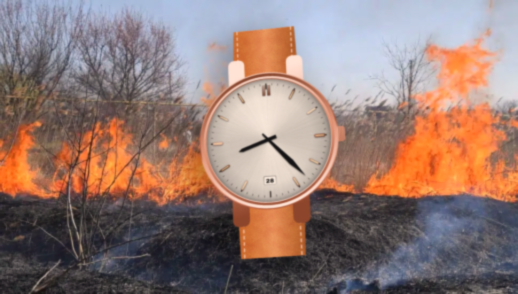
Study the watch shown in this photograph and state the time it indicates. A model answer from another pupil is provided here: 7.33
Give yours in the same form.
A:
8.23
